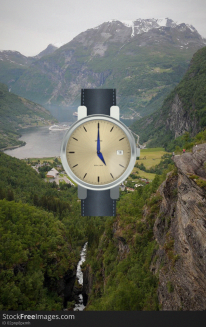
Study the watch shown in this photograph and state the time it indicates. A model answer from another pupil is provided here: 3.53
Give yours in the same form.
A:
5.00
